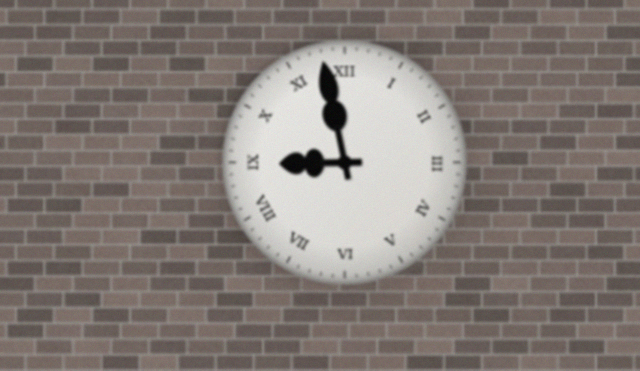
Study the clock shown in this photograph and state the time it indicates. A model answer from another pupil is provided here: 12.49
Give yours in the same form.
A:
8.58
